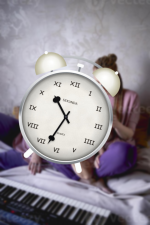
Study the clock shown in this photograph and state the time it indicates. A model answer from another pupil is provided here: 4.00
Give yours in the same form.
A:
10.33
